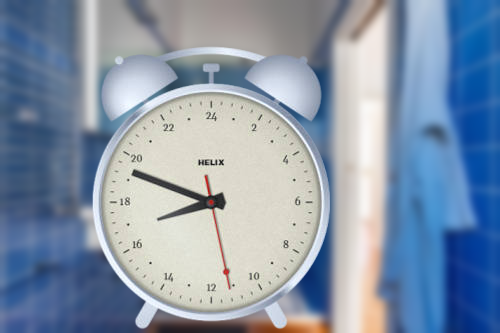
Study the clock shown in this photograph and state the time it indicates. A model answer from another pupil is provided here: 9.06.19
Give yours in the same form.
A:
16.48.28
